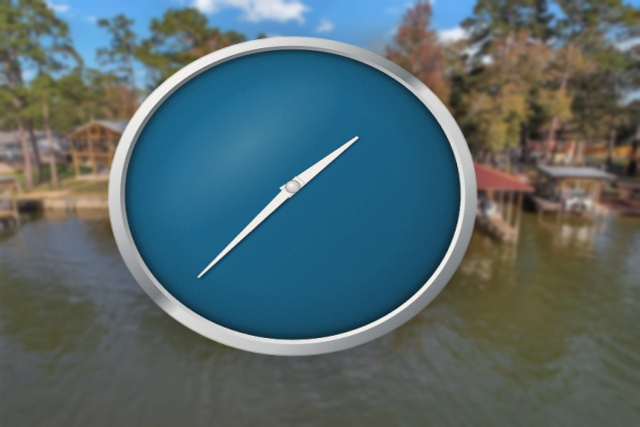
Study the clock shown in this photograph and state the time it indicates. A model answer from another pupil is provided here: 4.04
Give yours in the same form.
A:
1.37
